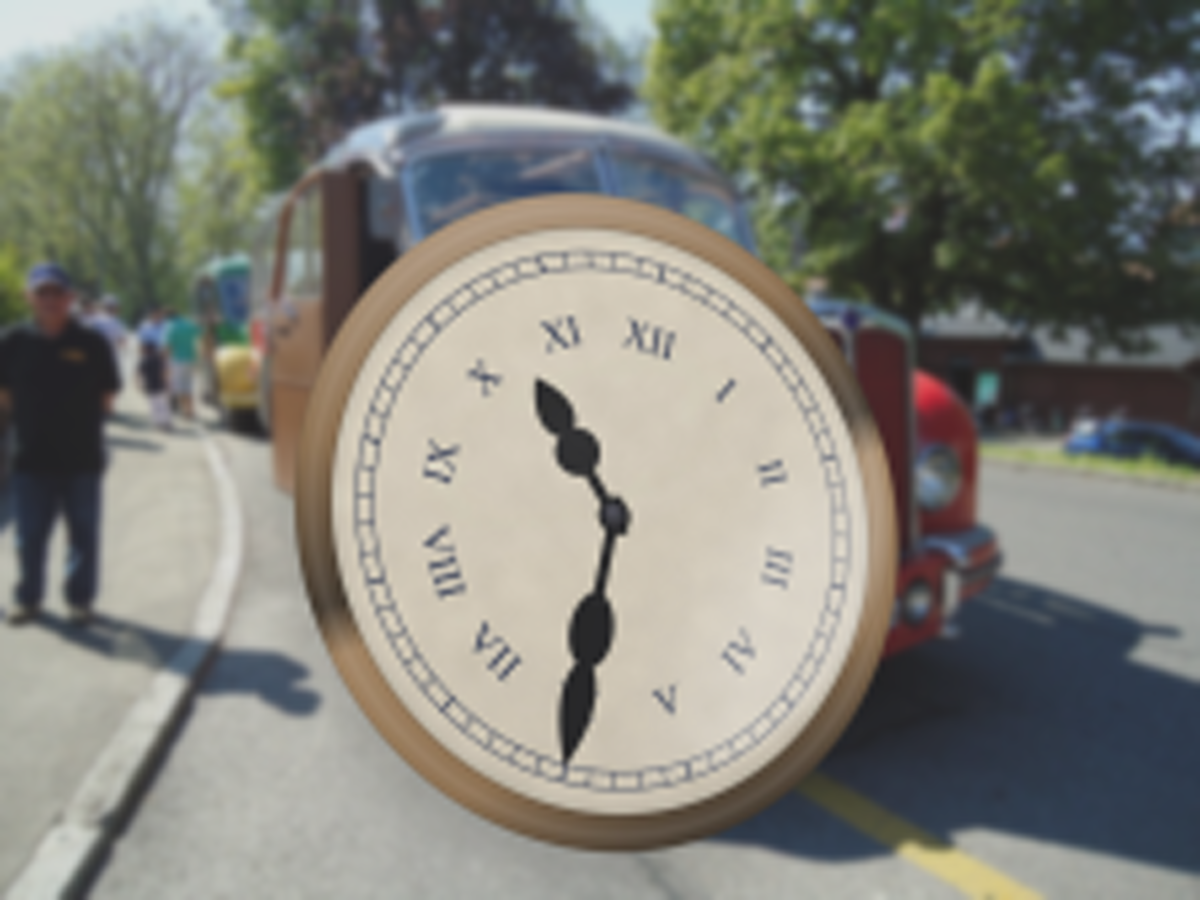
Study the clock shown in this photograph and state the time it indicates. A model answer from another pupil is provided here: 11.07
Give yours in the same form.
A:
10.30
